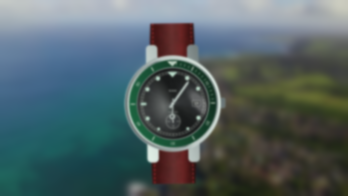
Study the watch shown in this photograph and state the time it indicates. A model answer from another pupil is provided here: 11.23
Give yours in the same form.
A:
6.06
